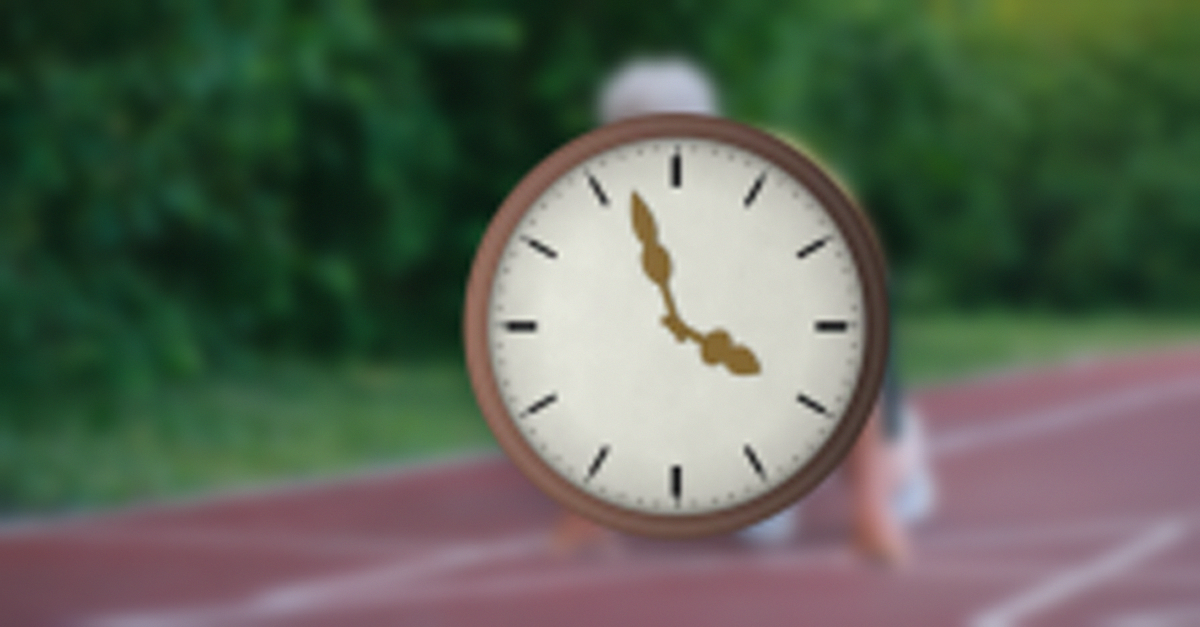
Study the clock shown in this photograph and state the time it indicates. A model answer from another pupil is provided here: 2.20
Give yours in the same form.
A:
3.57
